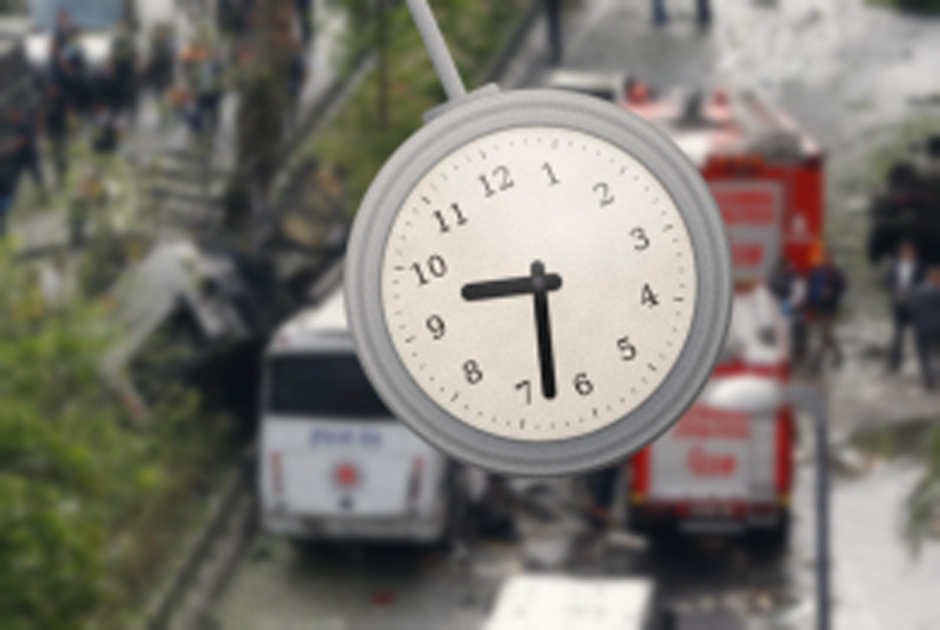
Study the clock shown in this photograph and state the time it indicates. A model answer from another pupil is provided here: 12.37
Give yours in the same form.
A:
9.33
